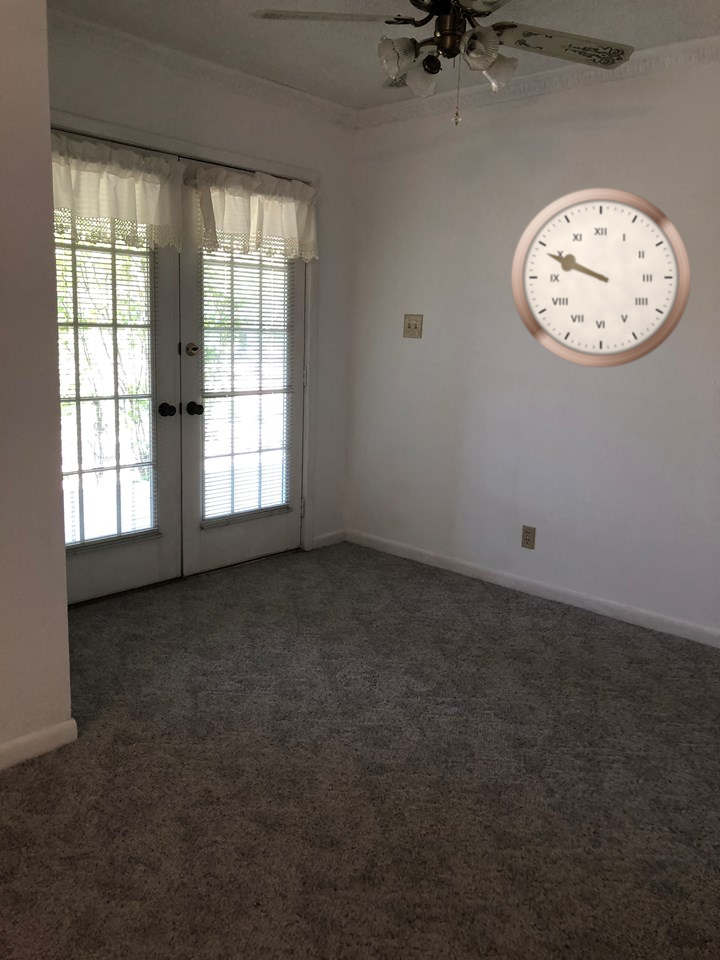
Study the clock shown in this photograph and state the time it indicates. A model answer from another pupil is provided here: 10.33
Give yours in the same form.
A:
9.49
